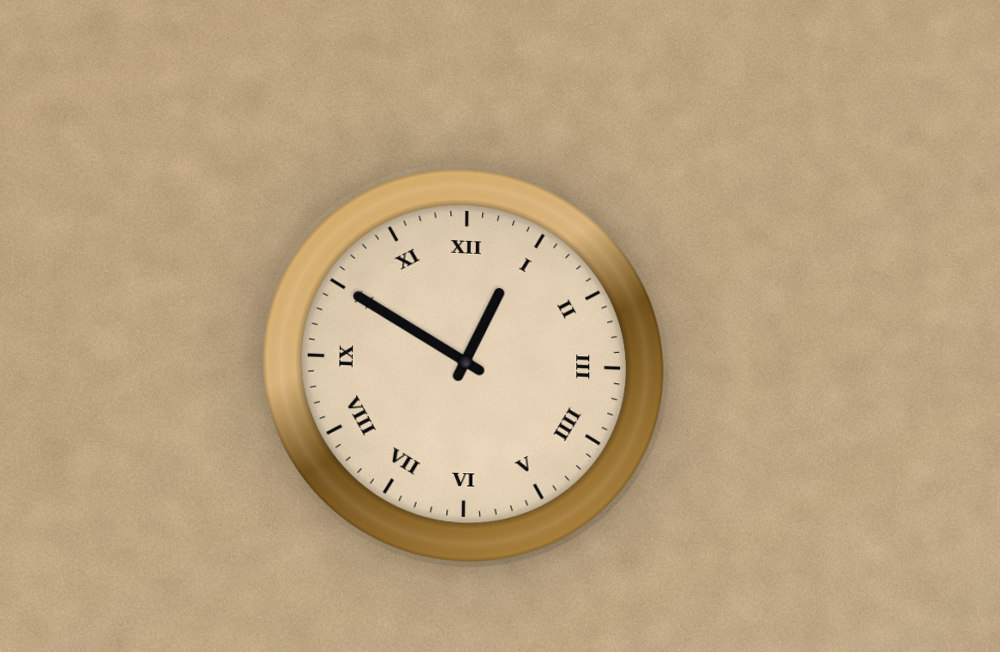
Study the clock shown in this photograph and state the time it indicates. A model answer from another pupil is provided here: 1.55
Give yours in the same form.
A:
12.50
